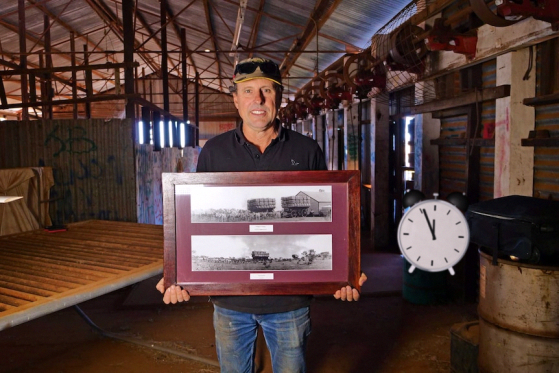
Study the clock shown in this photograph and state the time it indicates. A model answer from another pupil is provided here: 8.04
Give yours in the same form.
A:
11.56
